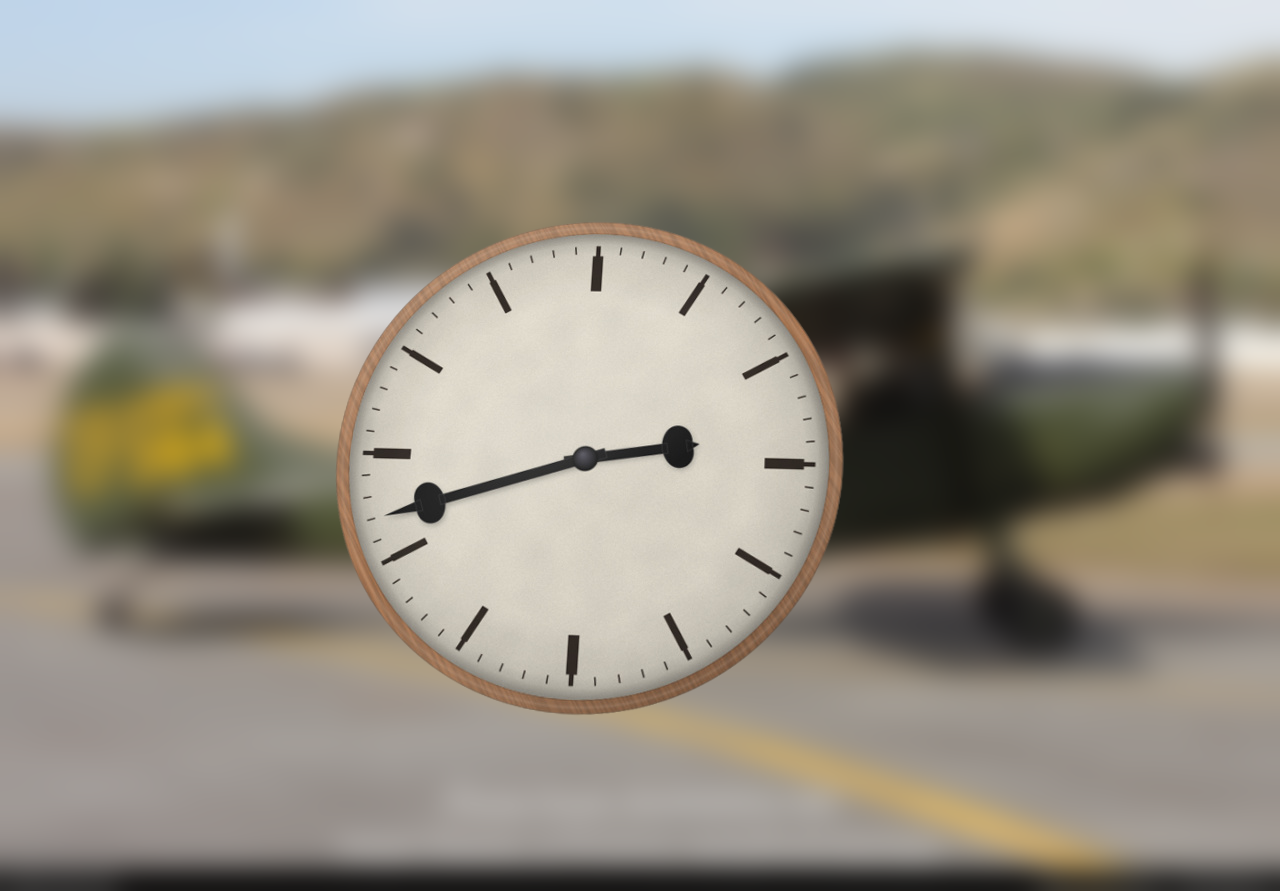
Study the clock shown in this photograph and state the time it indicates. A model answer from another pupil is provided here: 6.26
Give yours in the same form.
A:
2.42
